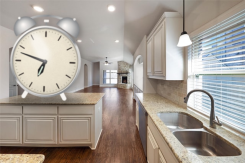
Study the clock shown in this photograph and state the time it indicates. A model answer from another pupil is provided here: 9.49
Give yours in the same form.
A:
6.48
